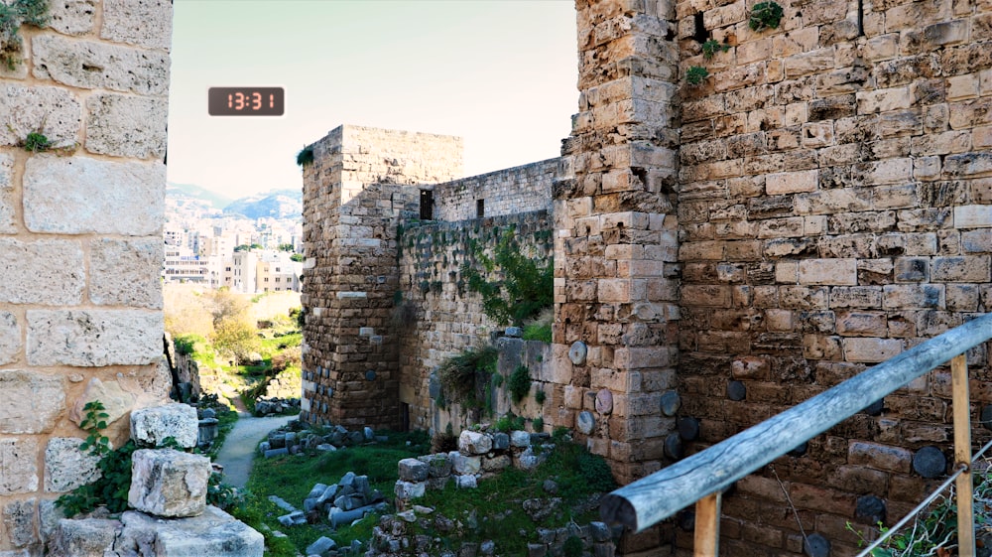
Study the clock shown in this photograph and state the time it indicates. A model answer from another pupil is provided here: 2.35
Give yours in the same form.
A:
13.31
